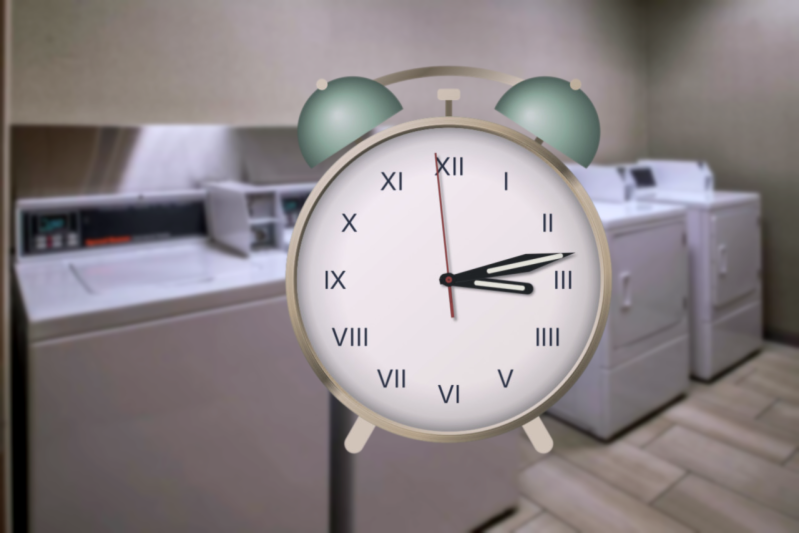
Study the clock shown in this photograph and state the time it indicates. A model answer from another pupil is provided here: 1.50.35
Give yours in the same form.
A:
3.12.59
